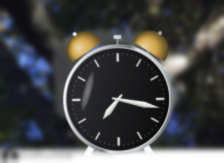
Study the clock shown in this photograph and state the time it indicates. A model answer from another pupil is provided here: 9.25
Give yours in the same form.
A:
7.17
